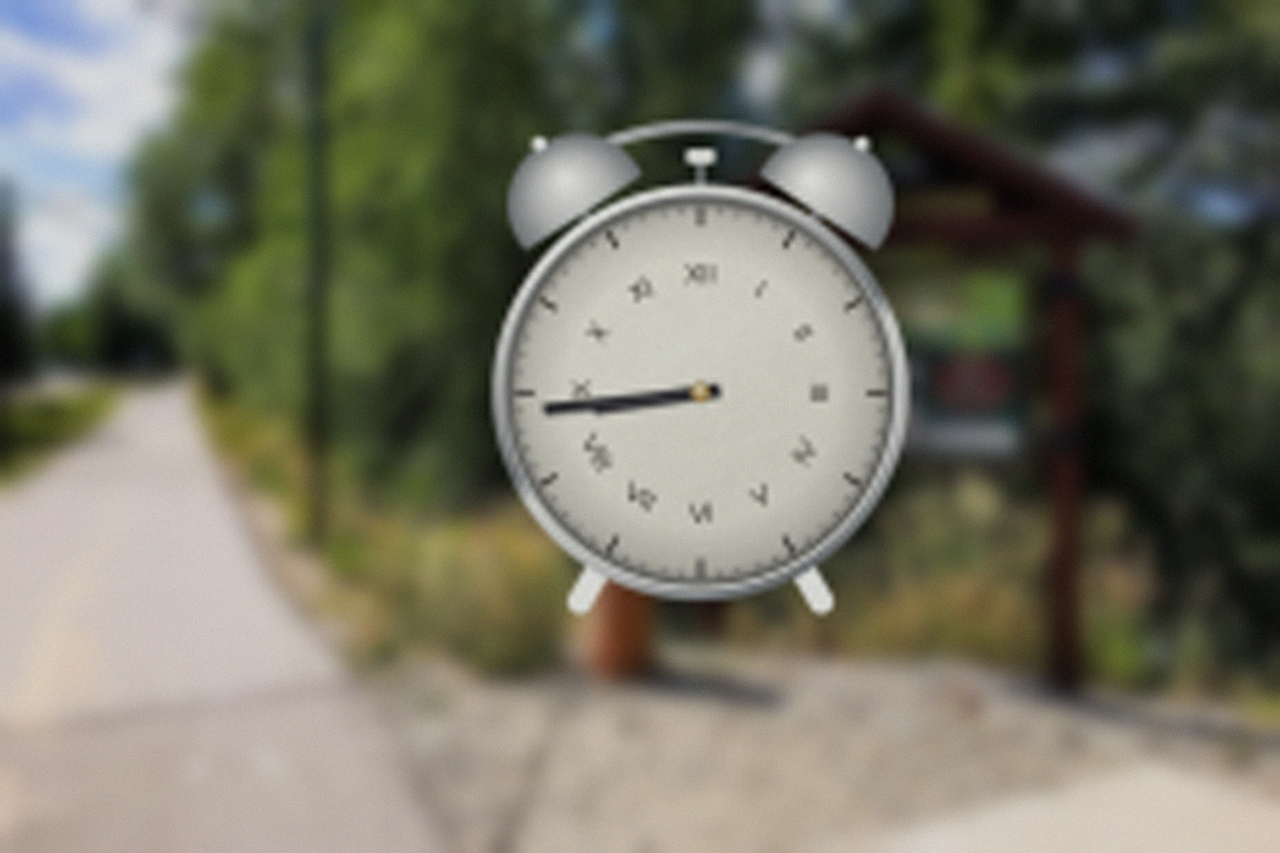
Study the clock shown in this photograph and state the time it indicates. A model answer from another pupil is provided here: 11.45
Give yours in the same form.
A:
8.44
